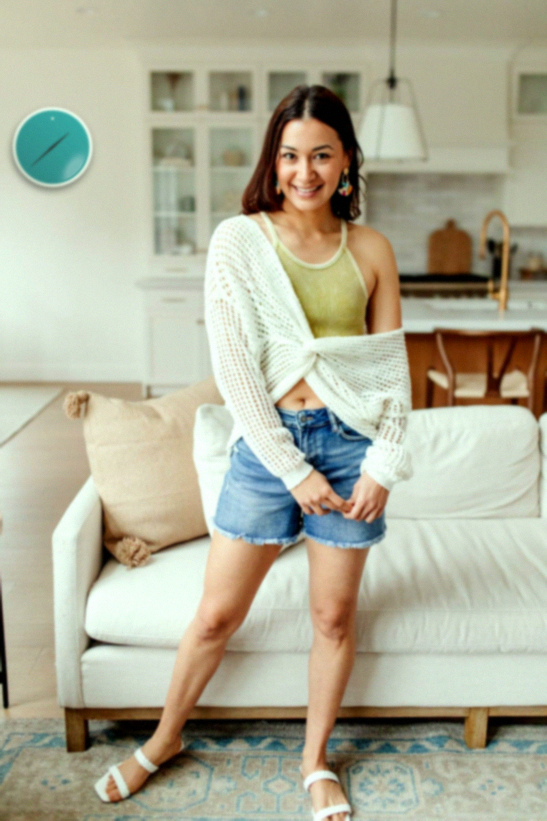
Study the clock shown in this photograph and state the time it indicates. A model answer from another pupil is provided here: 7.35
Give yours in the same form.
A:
1.38
